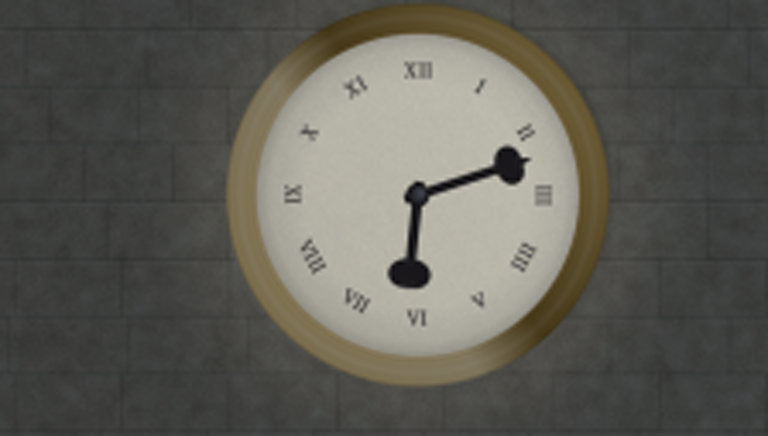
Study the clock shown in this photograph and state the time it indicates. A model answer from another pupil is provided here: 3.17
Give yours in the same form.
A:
6.12
